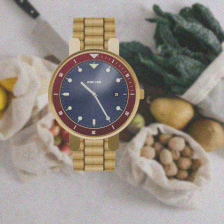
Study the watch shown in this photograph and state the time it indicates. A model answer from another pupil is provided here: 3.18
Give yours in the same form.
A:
10.25
